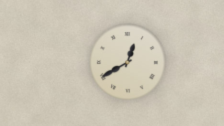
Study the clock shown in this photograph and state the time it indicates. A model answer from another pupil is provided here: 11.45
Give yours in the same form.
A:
12.40
